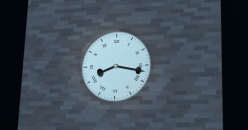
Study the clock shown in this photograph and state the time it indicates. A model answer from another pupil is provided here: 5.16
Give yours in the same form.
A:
8.17
